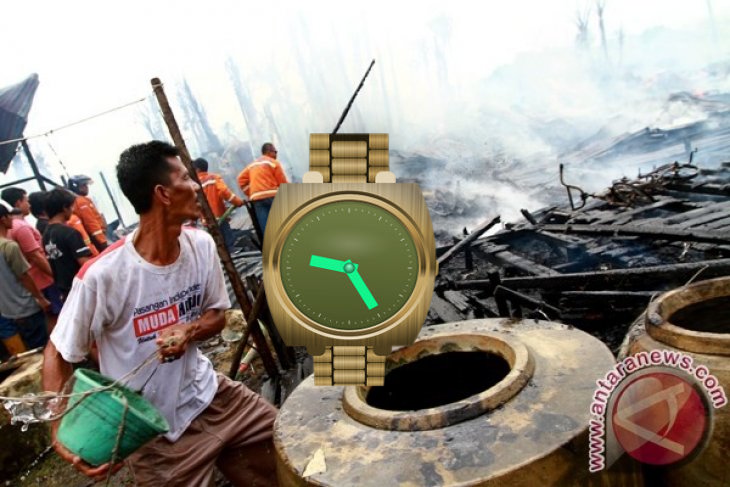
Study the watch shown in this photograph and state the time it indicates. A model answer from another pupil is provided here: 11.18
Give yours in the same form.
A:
9.25
